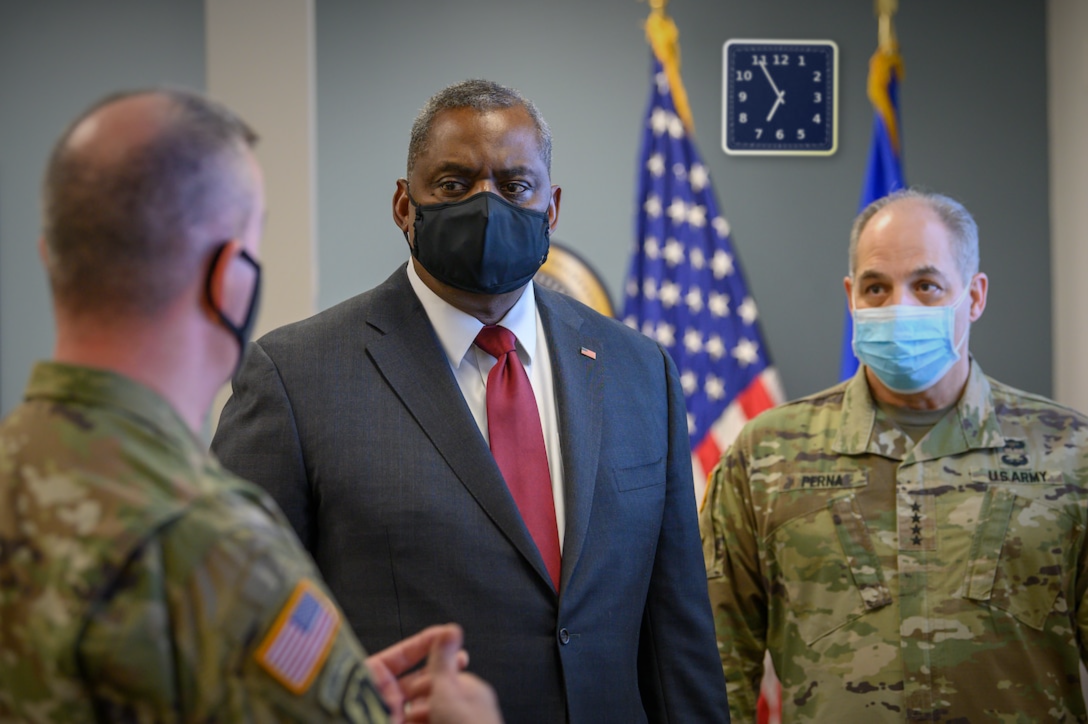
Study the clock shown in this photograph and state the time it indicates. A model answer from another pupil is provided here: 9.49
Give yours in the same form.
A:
6.55
